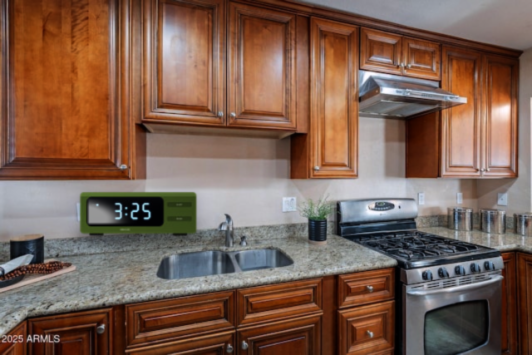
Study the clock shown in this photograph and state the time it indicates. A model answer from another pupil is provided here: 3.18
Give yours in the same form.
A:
3.25
